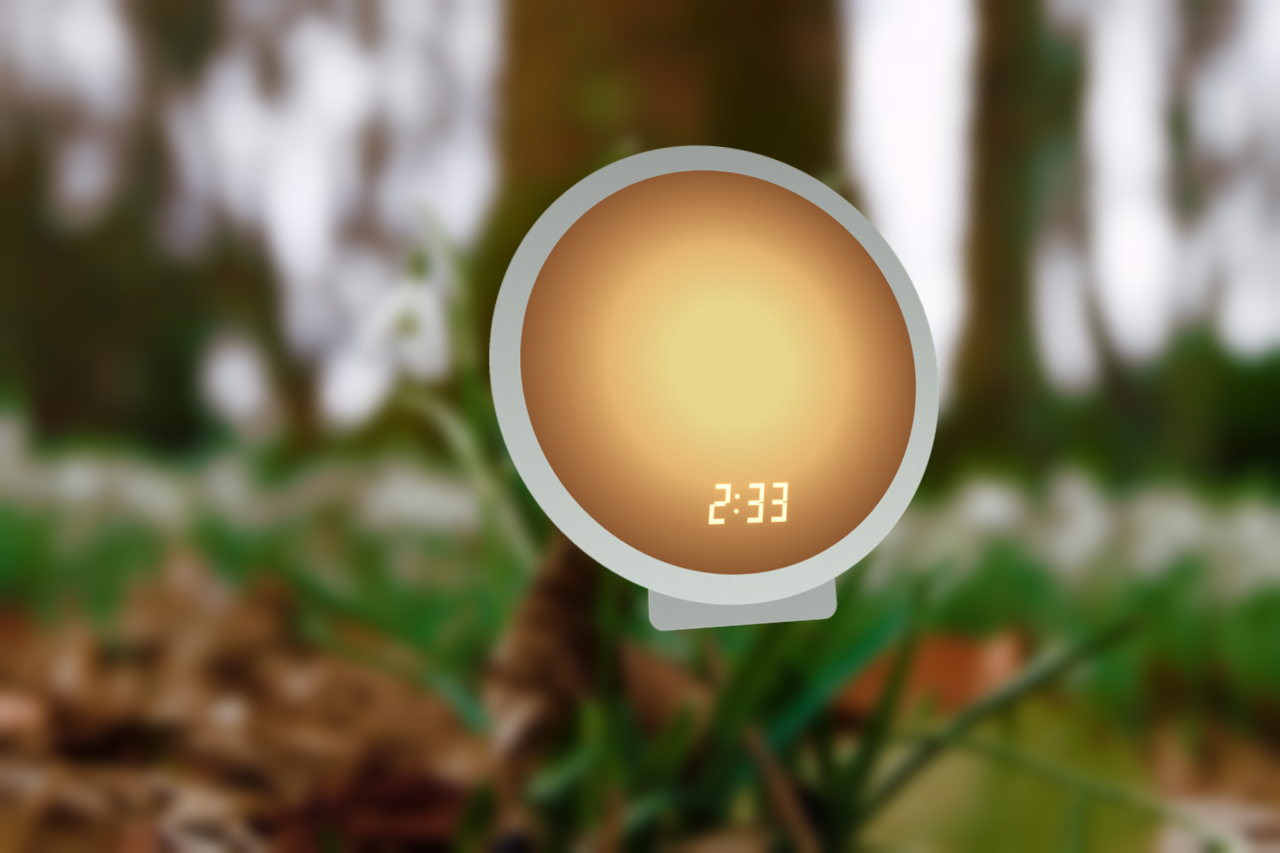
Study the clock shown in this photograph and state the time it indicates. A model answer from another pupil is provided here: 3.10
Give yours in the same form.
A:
2.33
